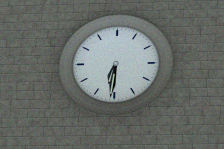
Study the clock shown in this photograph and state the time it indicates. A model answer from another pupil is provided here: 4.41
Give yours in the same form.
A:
6.31
